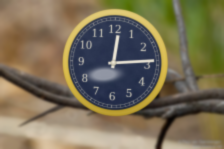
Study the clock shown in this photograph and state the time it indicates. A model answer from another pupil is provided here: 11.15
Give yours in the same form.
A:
12.14
